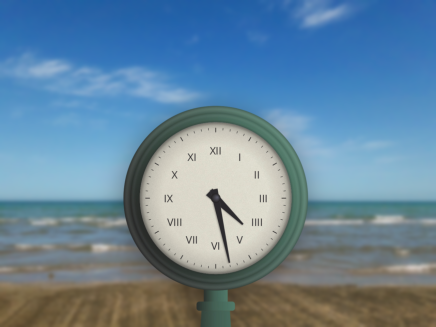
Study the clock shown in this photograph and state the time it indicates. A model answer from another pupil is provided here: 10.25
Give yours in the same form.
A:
4.28
